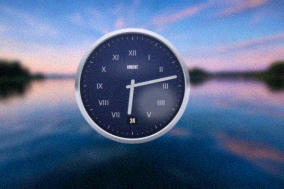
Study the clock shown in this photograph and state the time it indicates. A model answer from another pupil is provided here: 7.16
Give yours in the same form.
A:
6.13
